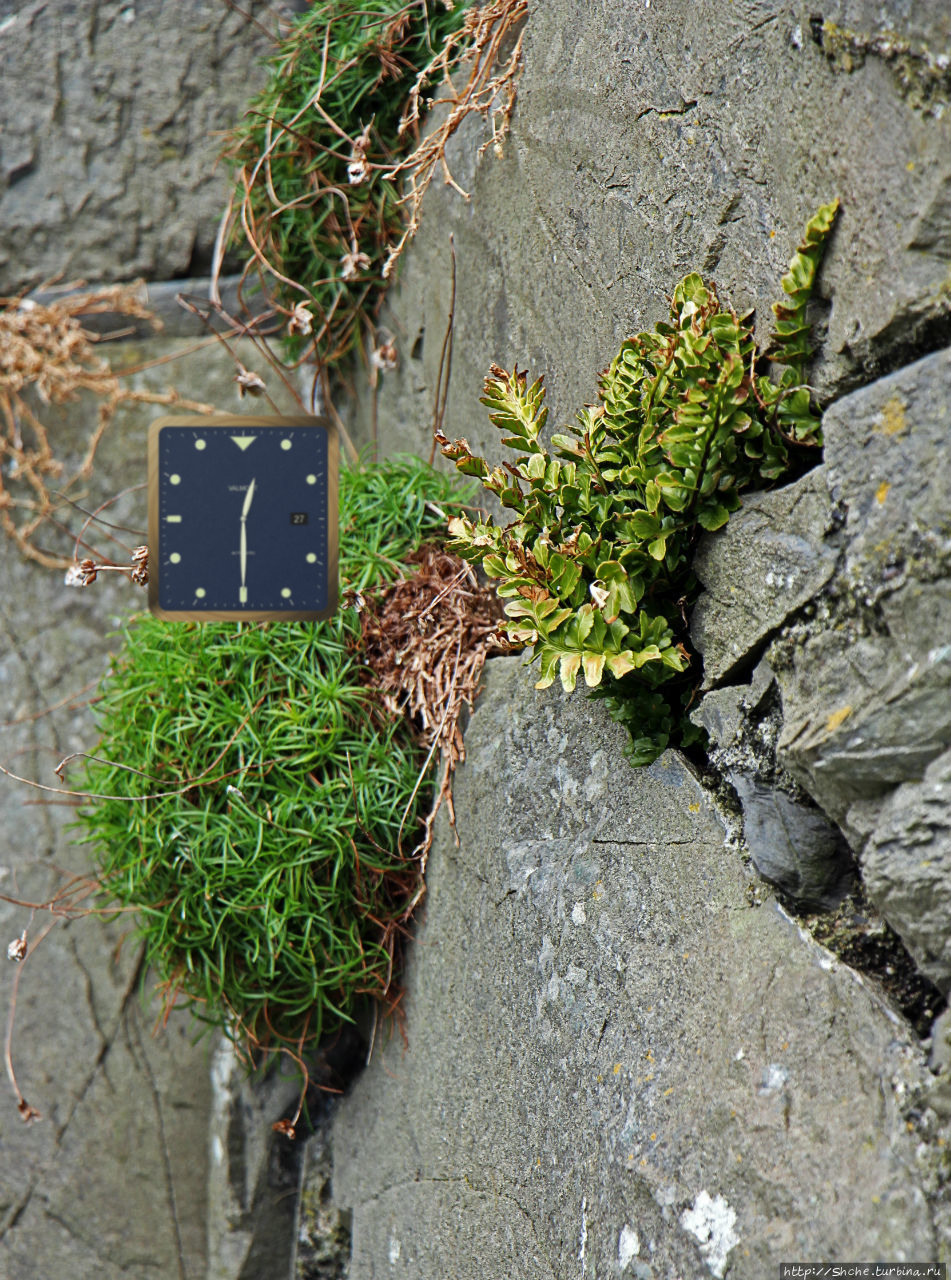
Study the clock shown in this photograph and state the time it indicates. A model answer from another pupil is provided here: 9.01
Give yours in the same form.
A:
12.30
